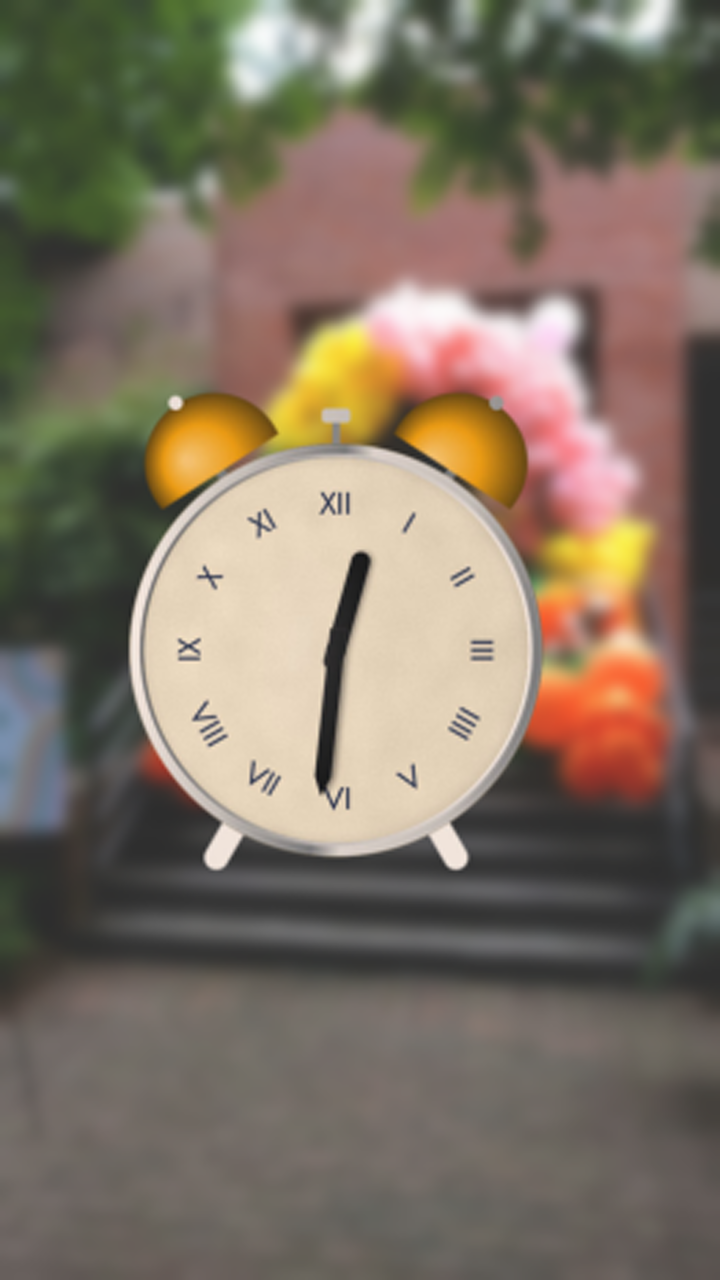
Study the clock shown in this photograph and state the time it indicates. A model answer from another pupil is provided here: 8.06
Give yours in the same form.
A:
12.31
